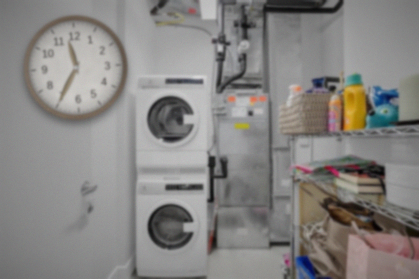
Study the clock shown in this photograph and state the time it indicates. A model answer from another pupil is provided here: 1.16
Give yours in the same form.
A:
11.35
